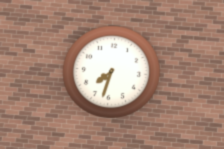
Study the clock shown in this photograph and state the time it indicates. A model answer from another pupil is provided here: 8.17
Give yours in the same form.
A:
7.32
